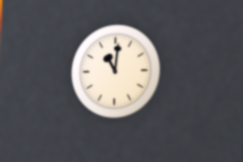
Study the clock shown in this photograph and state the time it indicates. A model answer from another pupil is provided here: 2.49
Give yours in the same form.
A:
11.01
